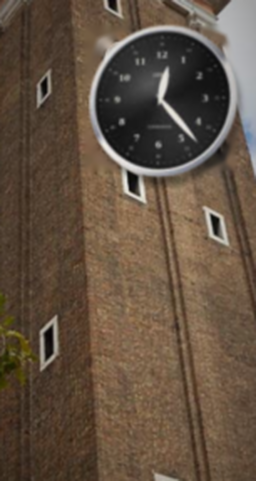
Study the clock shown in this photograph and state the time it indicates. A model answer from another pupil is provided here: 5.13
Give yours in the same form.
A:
12.23
